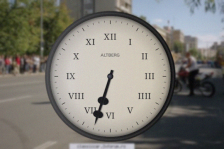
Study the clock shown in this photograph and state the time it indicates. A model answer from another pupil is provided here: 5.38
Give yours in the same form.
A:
6.33
